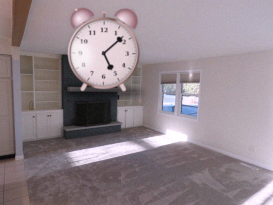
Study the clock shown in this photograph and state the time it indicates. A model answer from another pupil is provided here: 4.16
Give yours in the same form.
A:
5.08
